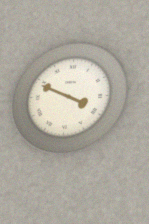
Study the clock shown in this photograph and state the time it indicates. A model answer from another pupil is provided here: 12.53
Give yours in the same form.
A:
3.49
